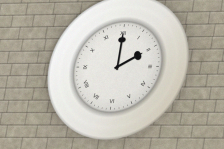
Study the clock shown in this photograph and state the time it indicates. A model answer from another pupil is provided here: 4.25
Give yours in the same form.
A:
2.00
